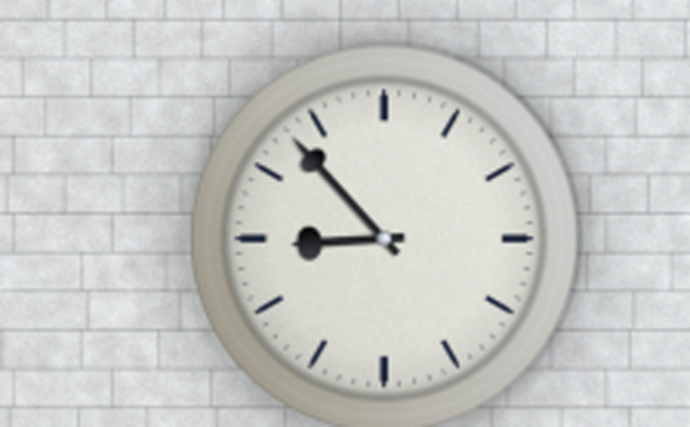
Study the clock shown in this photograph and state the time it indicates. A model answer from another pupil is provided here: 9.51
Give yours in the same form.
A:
8.53
